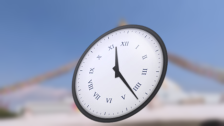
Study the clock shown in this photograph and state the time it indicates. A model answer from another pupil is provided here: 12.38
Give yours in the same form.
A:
11.22
